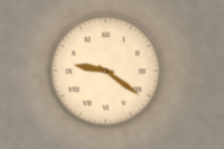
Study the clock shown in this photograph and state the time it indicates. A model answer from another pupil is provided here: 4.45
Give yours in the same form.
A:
9.21
